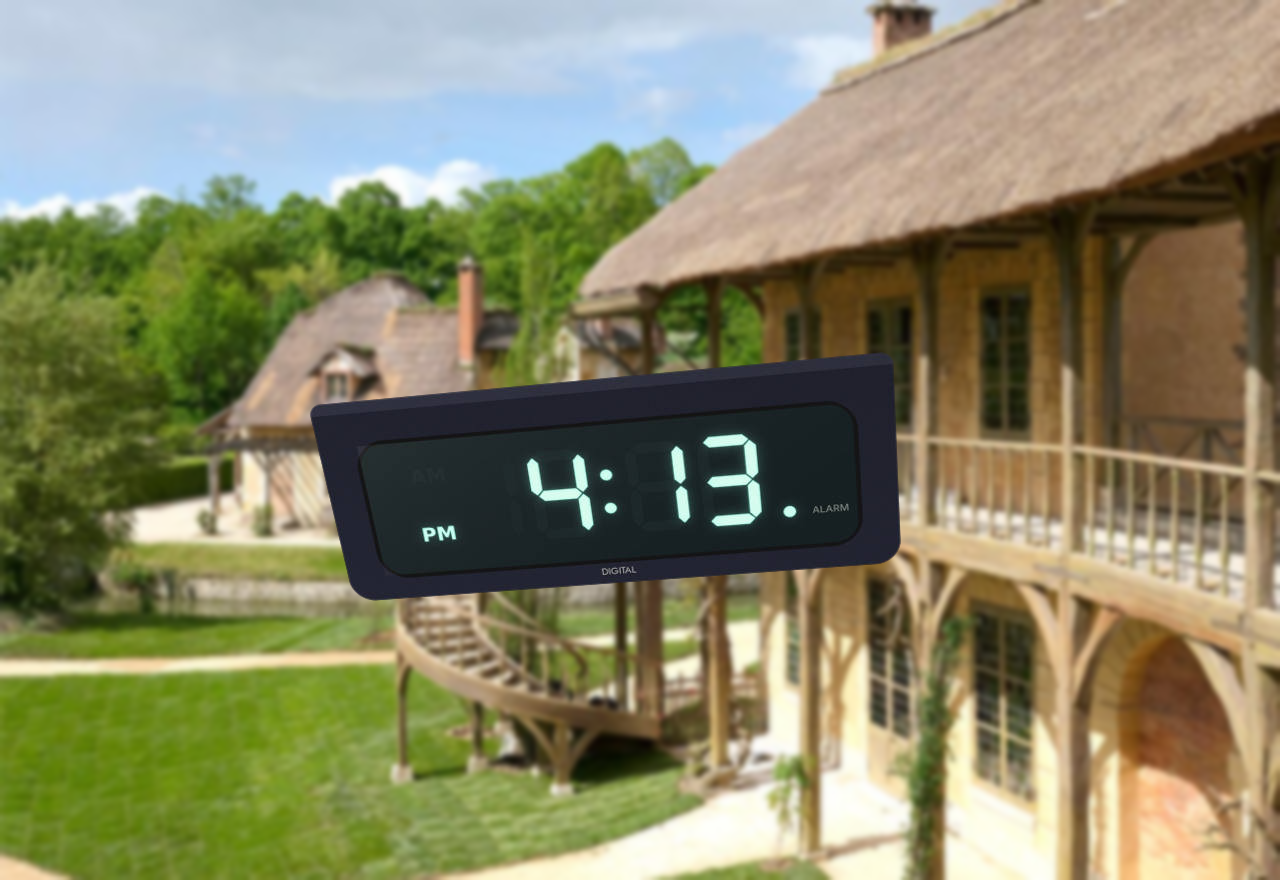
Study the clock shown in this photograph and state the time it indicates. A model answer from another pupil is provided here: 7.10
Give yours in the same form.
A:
4.13
